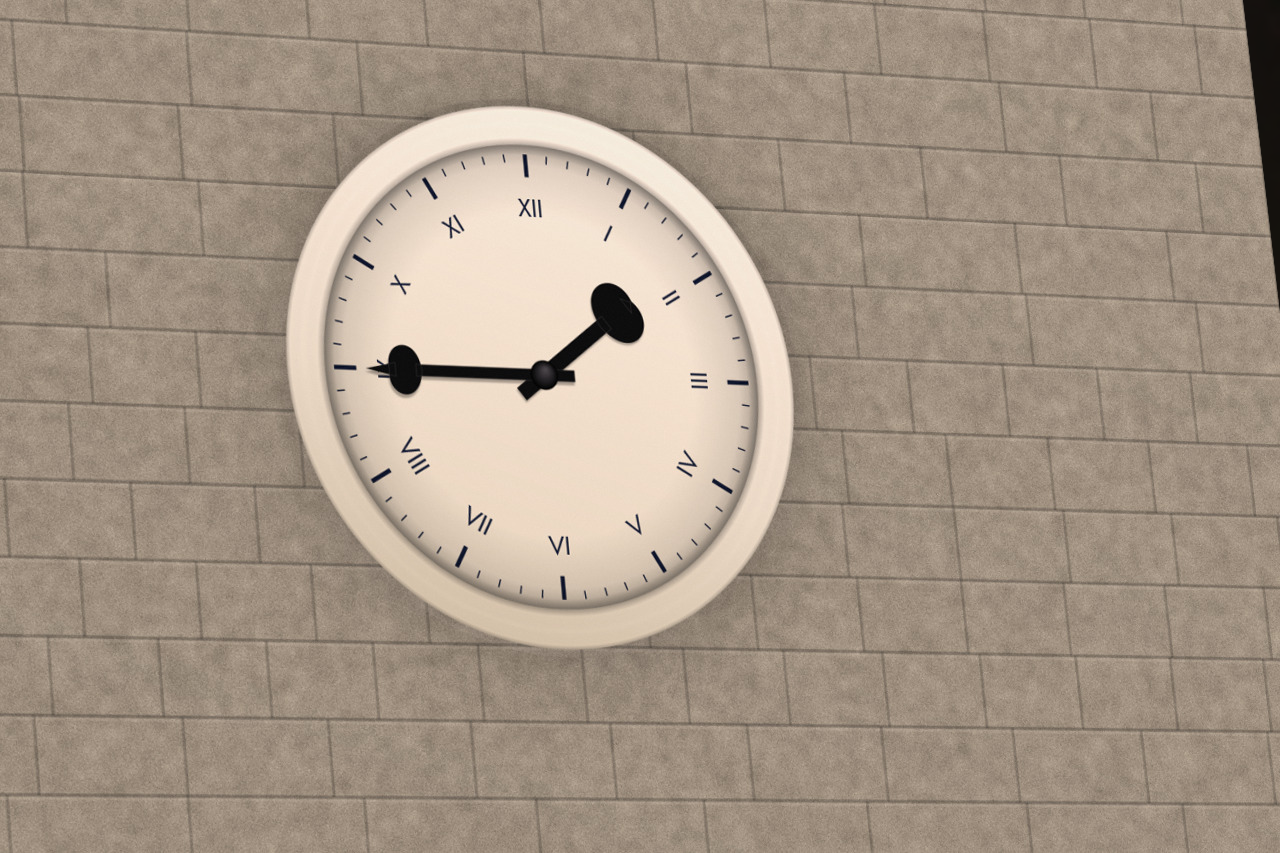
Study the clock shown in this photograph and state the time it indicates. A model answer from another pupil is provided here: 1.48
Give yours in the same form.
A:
1.45
